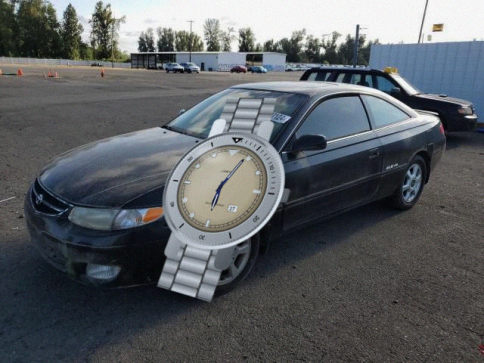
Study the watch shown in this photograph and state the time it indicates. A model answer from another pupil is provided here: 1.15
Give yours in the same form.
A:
6.04
